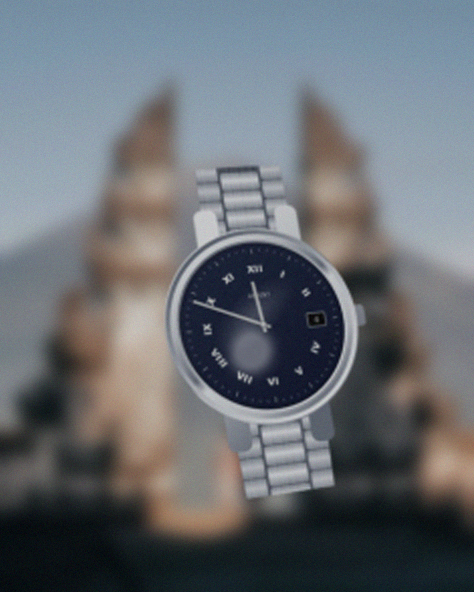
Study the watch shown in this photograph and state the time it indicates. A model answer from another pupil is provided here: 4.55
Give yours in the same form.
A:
11.49
